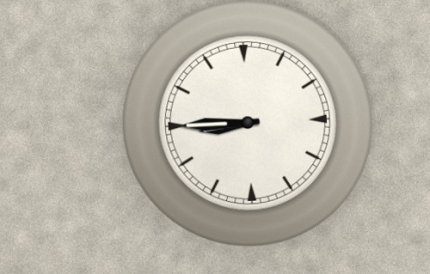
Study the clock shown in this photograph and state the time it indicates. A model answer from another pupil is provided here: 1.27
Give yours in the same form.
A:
8.45
